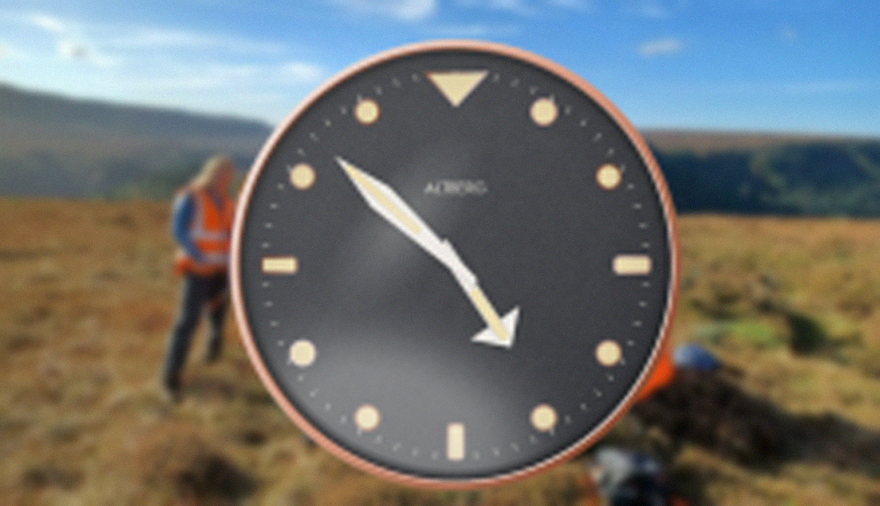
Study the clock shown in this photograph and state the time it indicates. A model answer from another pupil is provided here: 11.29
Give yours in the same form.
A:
4.52
